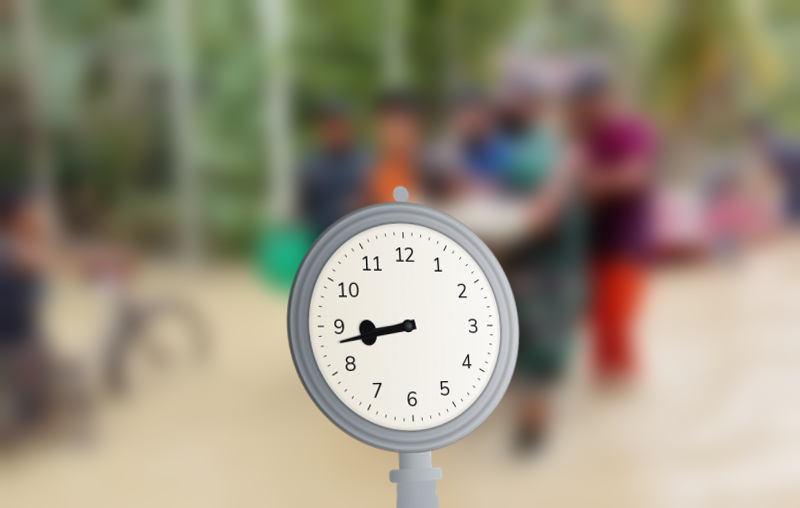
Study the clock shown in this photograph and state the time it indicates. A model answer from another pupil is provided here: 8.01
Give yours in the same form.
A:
8.43
